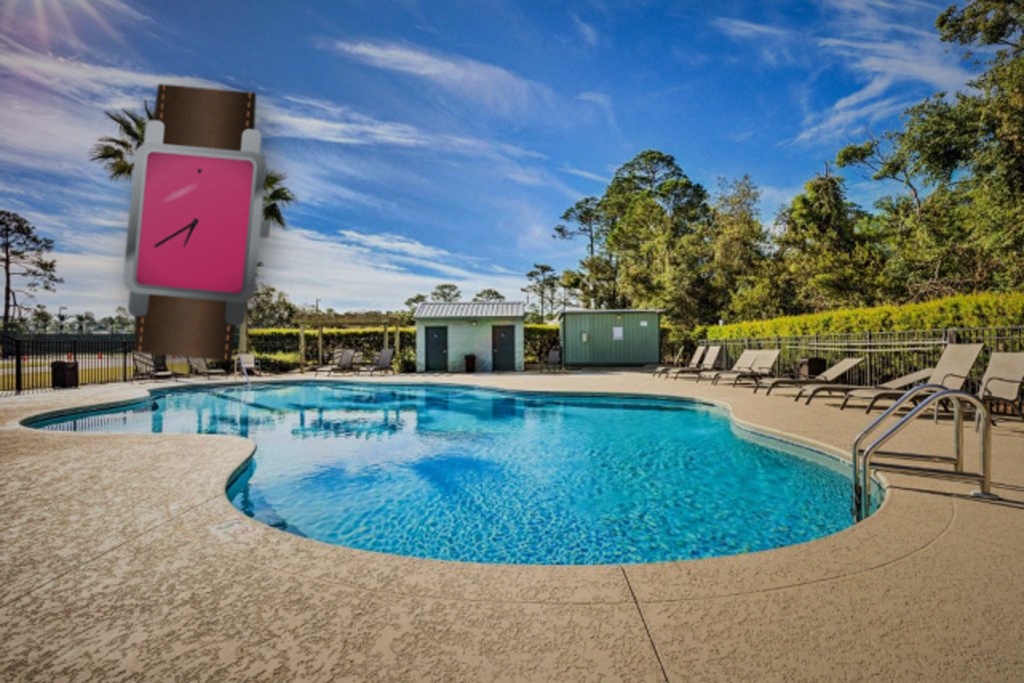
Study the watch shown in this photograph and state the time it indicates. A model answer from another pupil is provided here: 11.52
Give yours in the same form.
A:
6.39
